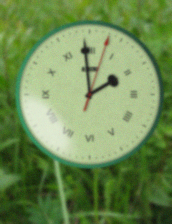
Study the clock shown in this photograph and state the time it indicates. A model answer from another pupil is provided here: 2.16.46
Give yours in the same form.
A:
1.59.03
